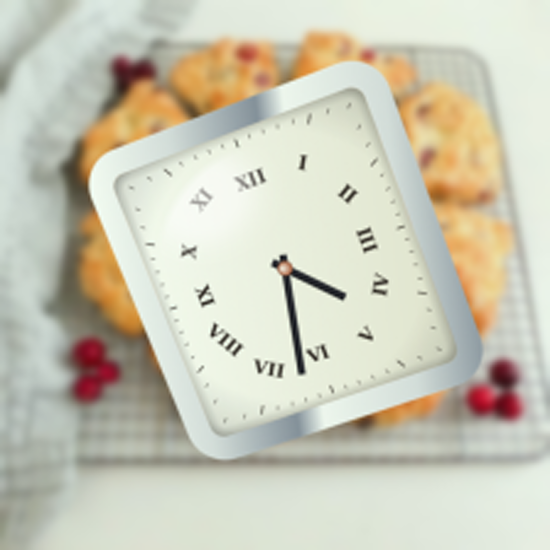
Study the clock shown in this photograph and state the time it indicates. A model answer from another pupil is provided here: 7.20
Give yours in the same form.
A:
4.32
